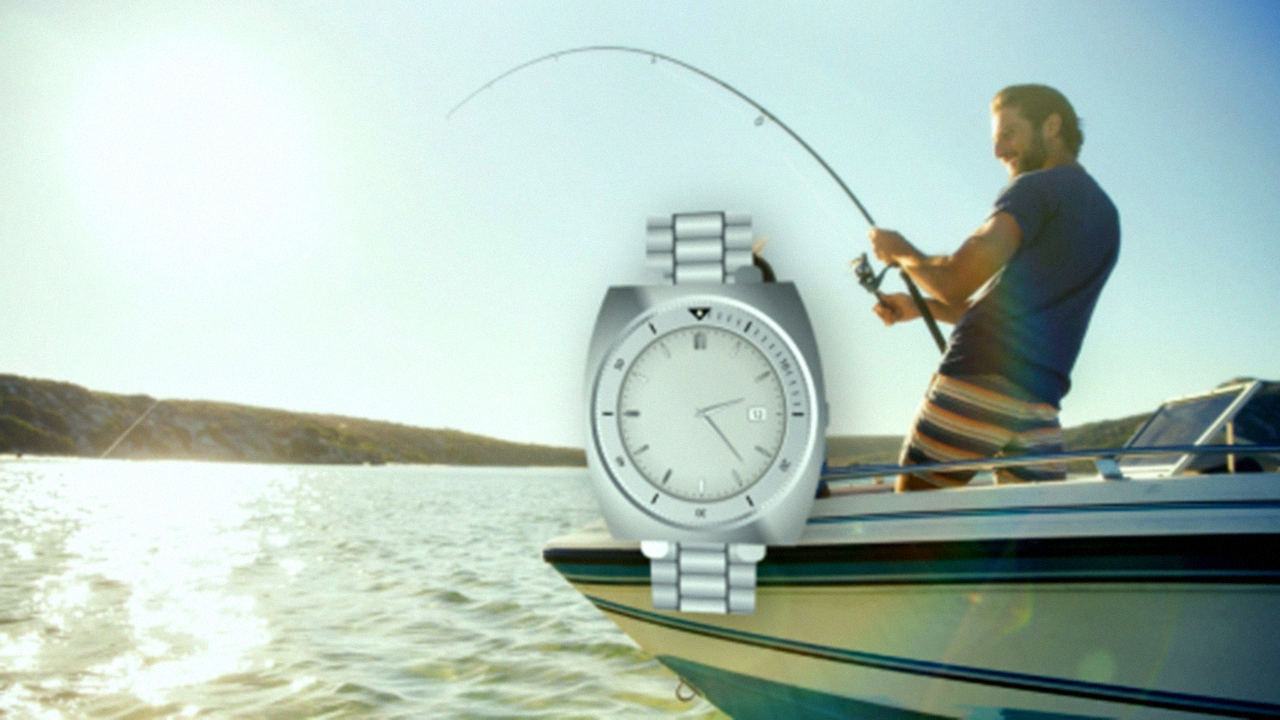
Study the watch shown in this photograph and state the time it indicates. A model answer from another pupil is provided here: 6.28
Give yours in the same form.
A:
2.23
